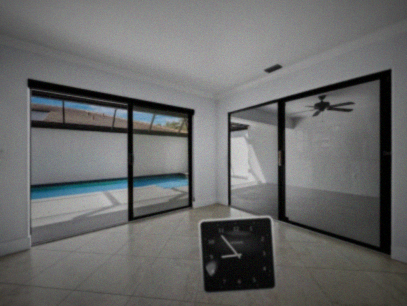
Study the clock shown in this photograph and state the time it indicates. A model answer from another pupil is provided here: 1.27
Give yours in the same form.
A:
8.54
